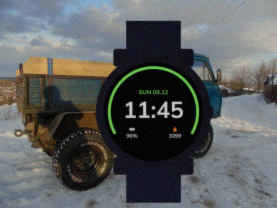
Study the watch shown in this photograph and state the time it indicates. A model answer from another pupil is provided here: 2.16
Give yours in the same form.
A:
11.45
